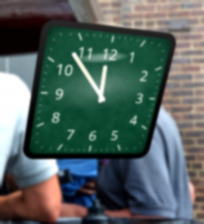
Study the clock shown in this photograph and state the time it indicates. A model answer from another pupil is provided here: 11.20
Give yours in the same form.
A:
11.53
